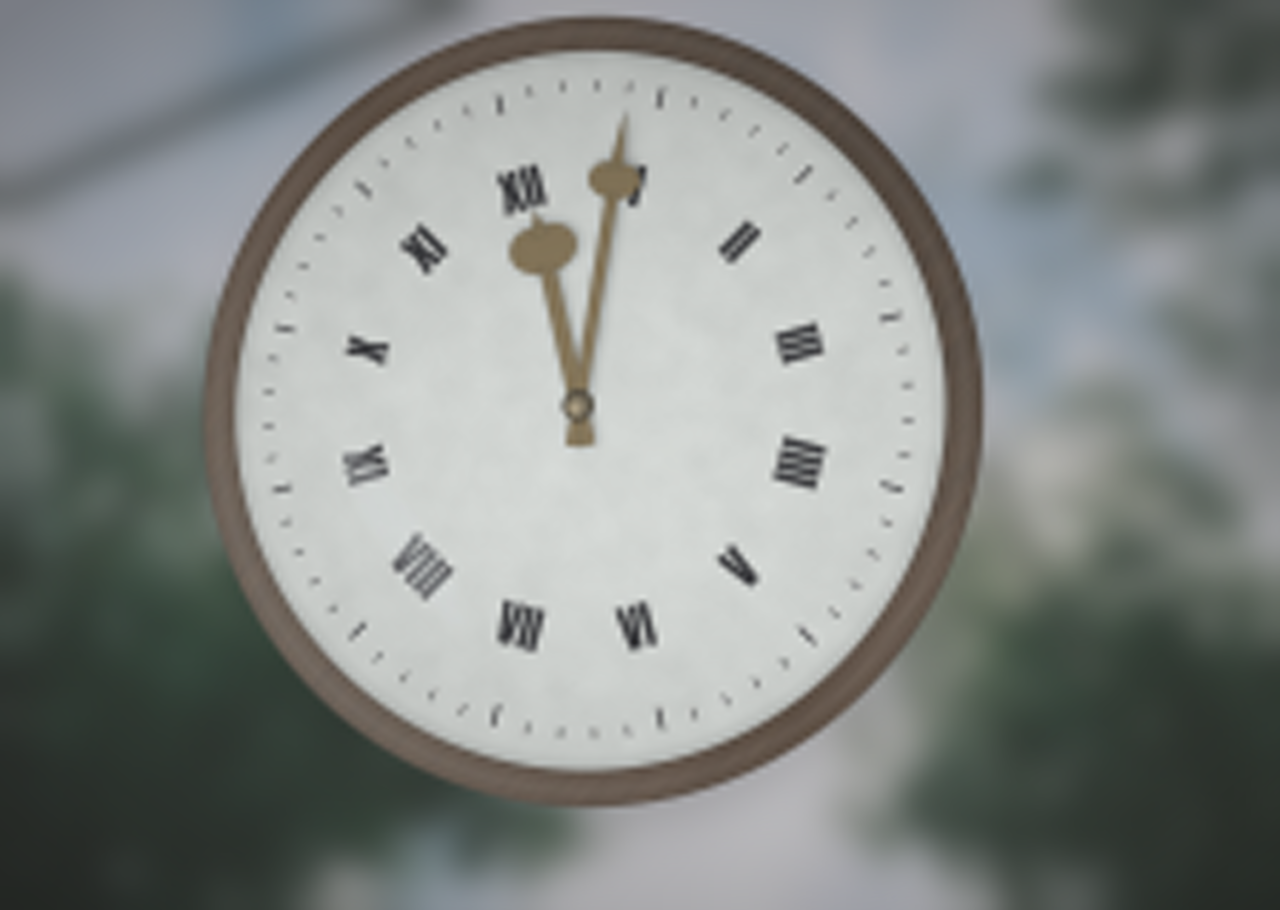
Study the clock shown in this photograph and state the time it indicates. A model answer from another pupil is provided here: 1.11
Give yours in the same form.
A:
12.04
